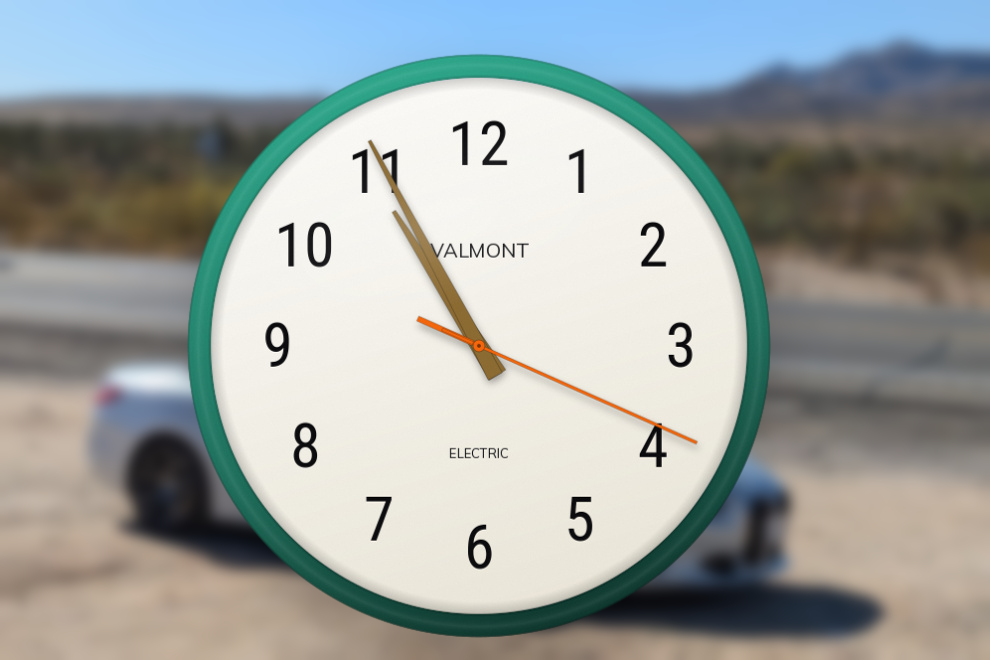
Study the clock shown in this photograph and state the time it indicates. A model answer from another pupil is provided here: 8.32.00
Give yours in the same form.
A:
10.55.19
